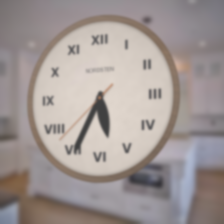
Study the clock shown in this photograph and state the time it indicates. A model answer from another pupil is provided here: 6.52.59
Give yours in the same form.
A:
5.34.38
